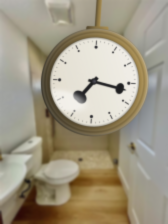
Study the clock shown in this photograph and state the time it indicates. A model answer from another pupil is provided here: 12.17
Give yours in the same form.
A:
7.17
